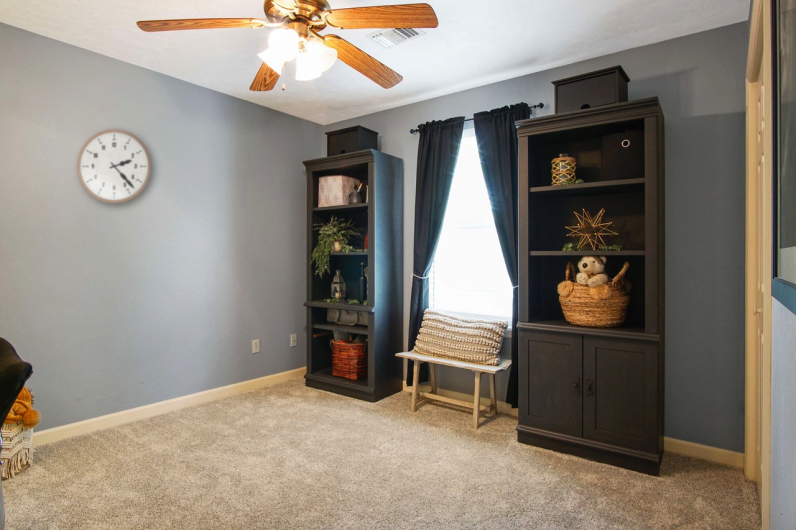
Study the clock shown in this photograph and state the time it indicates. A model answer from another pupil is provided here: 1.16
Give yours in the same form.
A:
2.23
